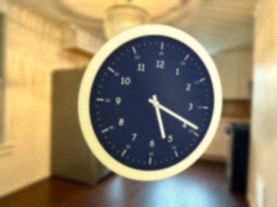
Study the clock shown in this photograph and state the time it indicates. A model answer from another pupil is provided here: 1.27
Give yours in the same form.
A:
5.19
